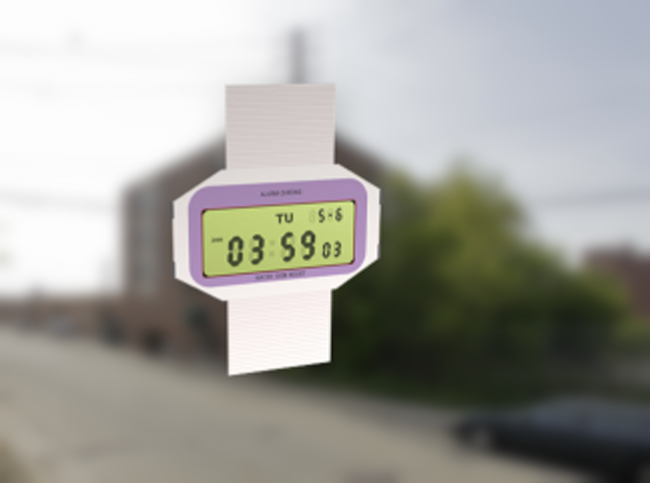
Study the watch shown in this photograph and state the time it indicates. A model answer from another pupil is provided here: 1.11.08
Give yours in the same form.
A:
3.59.03
